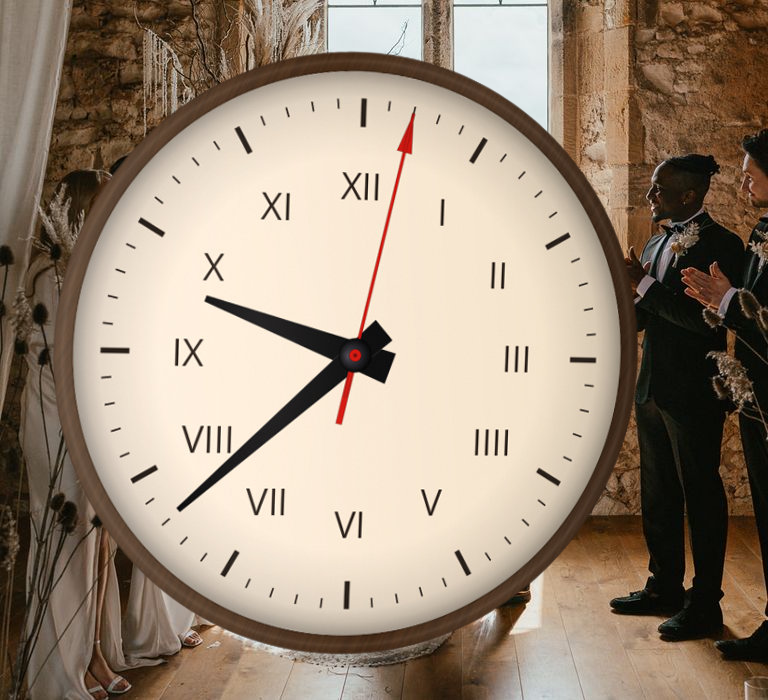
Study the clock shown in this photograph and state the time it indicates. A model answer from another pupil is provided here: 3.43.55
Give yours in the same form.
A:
9.38.02
